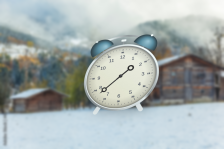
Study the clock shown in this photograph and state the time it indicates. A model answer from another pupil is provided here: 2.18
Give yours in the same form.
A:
1.38
